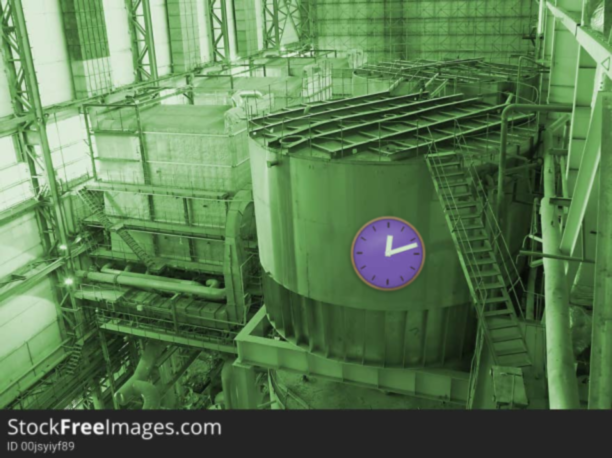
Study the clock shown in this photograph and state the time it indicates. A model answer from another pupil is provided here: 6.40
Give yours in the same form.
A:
12.12
